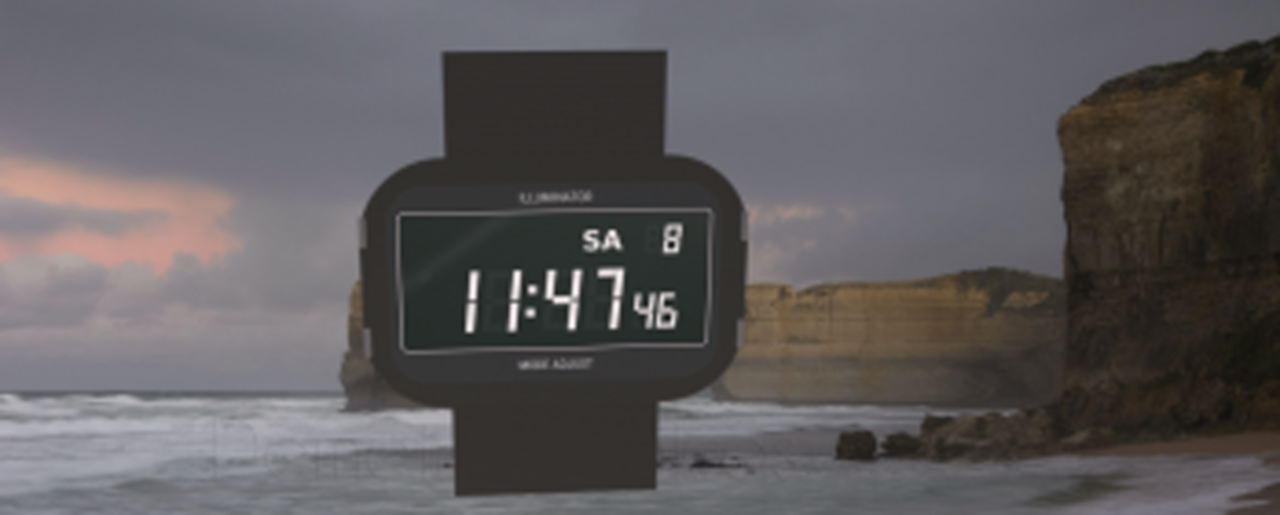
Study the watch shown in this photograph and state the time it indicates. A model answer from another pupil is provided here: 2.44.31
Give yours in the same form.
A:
11.47.46
